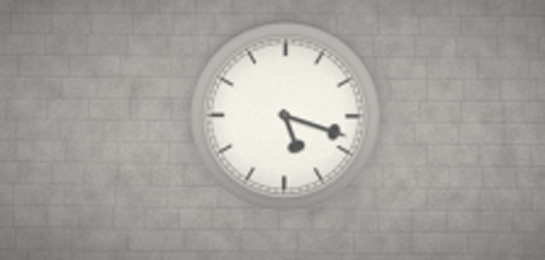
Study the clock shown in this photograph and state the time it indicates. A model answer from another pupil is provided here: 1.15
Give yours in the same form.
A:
5.18
